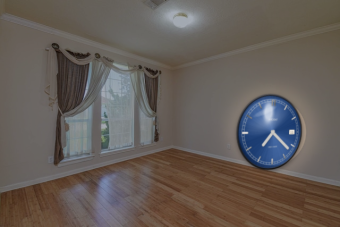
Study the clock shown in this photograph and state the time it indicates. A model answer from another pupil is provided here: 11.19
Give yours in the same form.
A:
7.22
